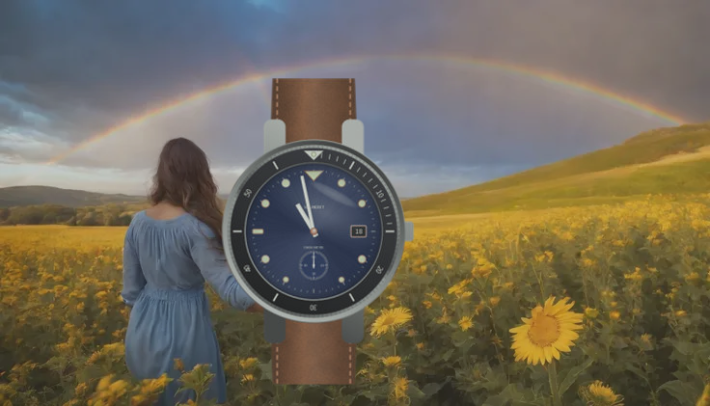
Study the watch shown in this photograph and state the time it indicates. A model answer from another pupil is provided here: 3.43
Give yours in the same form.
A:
10.58
